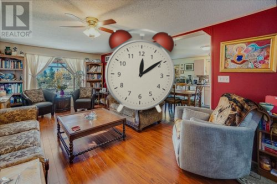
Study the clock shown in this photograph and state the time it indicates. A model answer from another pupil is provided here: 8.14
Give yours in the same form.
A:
12.09
